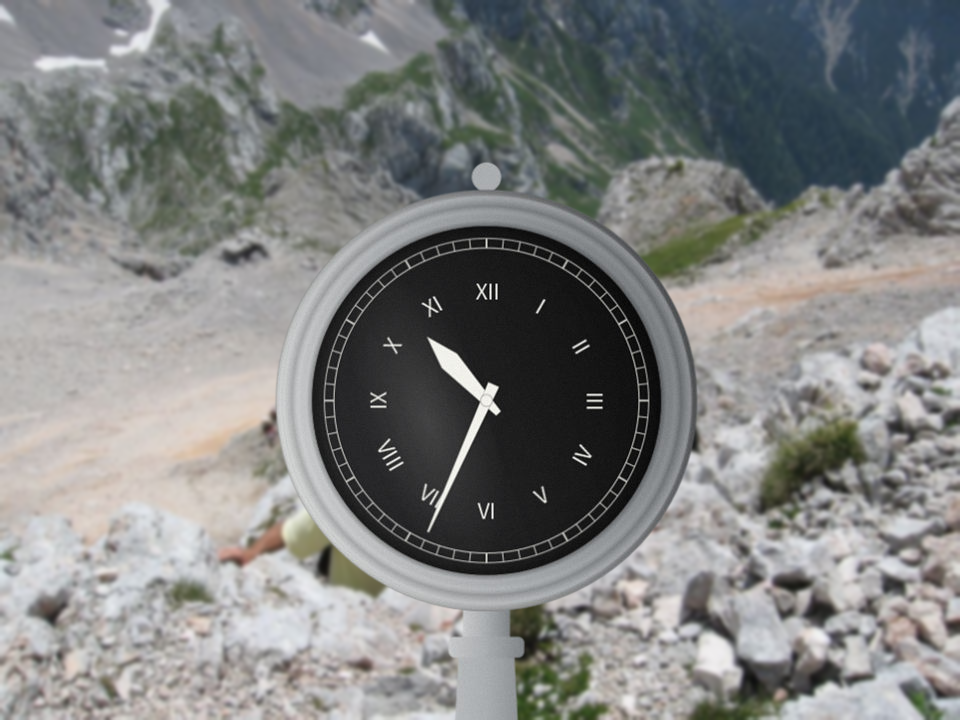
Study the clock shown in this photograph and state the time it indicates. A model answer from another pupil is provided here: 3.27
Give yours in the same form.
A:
10.34
